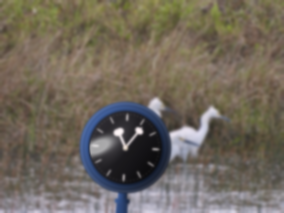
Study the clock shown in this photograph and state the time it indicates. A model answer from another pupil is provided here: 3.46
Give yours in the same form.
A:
11.06
